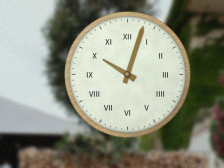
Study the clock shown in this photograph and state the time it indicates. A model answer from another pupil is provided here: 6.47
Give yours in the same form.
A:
10.03
